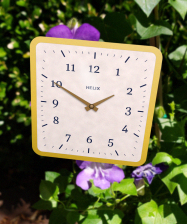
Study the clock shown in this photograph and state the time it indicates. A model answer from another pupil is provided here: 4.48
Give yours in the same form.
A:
1.50
